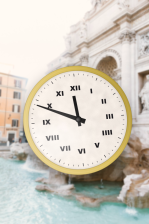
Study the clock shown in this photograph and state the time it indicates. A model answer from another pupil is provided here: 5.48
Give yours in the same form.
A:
11.49
